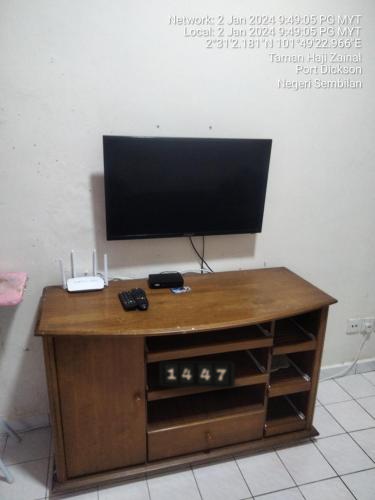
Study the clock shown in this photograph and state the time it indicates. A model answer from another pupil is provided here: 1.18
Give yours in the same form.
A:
14.47
